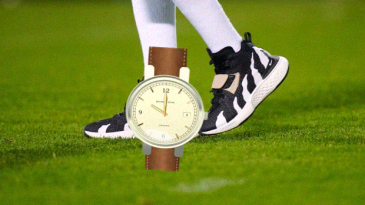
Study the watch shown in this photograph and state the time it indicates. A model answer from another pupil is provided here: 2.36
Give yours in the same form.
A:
10.00
